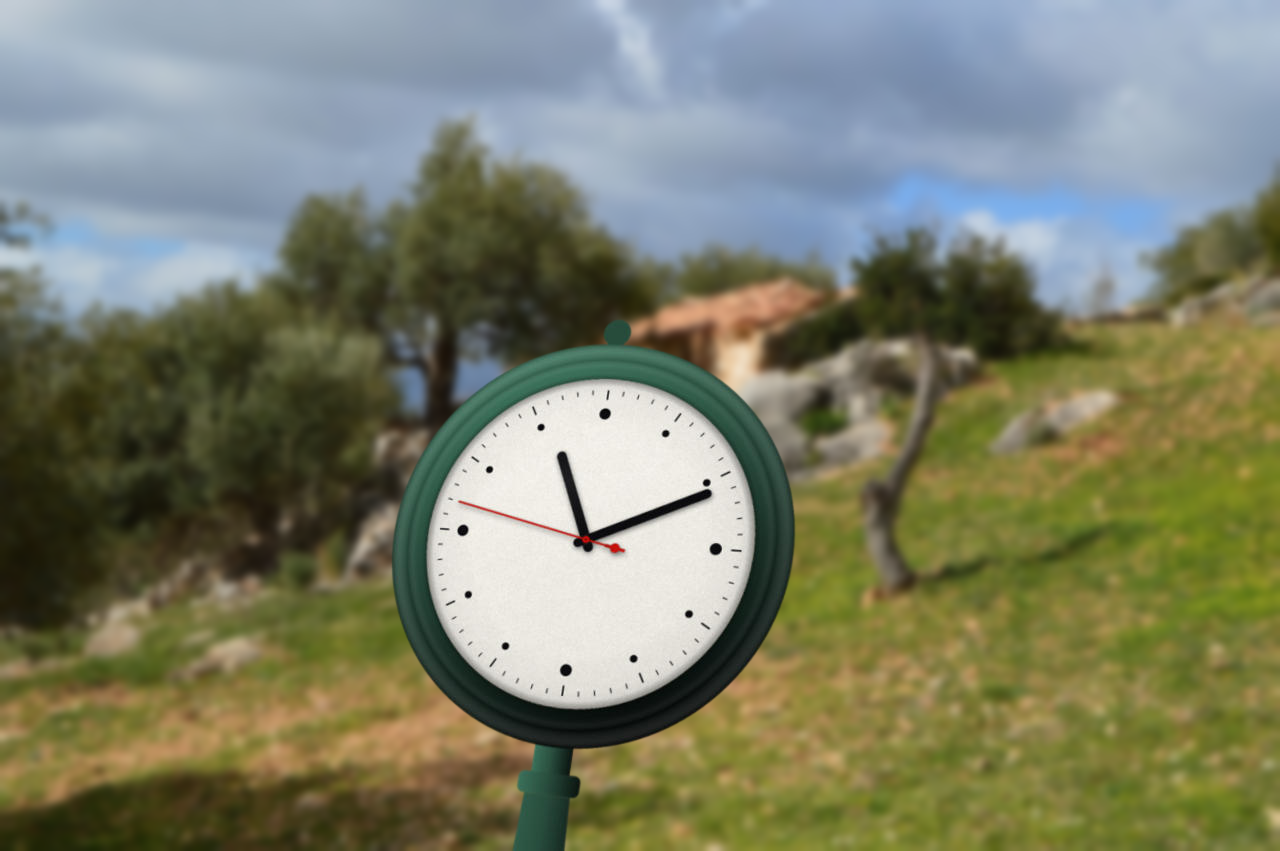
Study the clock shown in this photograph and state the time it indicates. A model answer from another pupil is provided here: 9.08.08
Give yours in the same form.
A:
11.10.47
